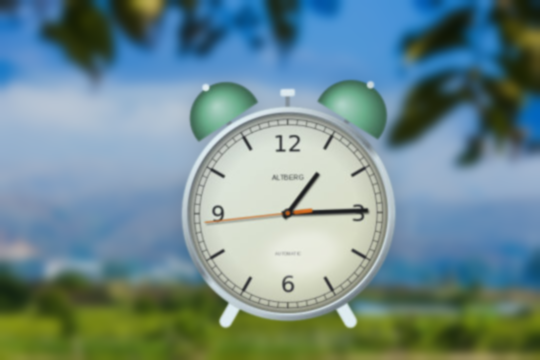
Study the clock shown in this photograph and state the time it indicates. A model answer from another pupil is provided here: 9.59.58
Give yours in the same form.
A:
1.14.44
